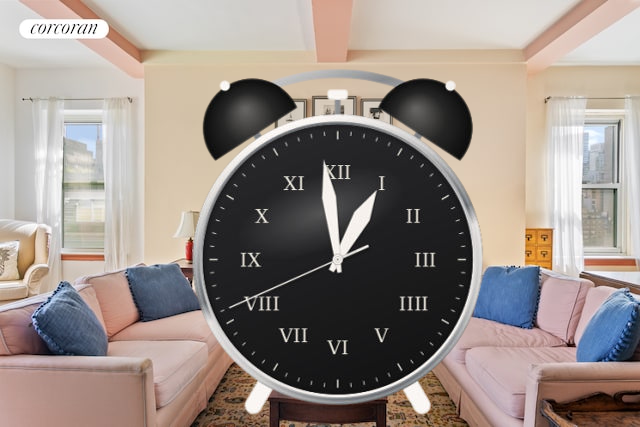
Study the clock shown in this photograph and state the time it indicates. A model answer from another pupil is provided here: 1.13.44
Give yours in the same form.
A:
12.58.41
